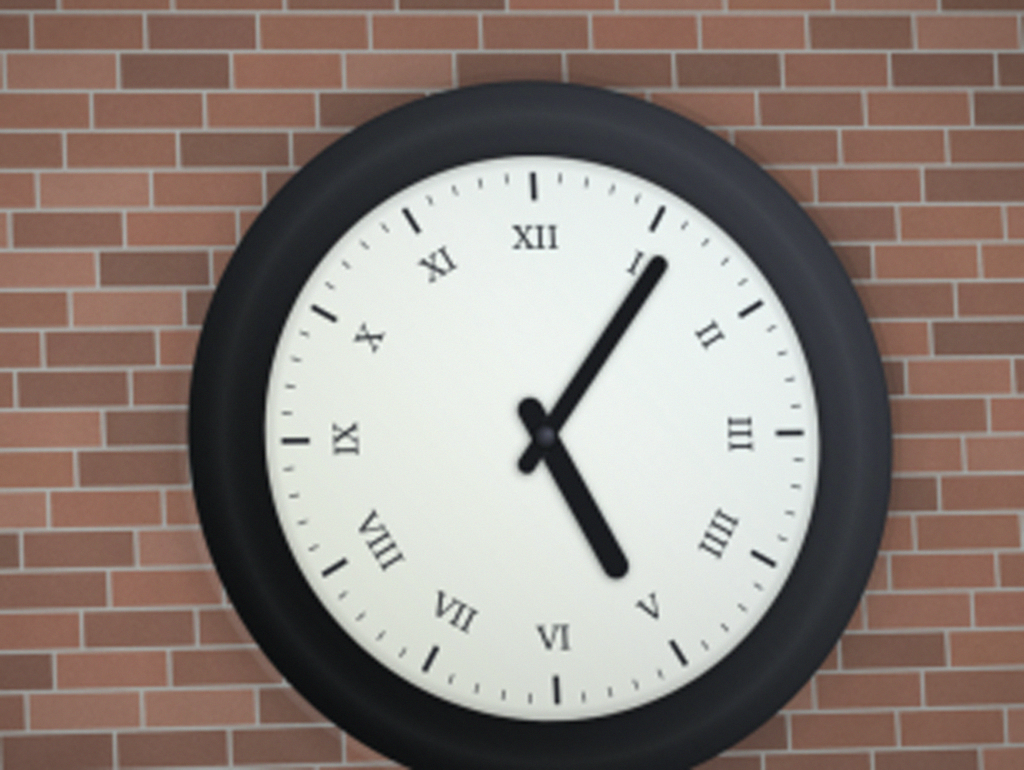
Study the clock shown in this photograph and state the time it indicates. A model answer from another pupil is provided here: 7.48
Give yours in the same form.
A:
5.06
